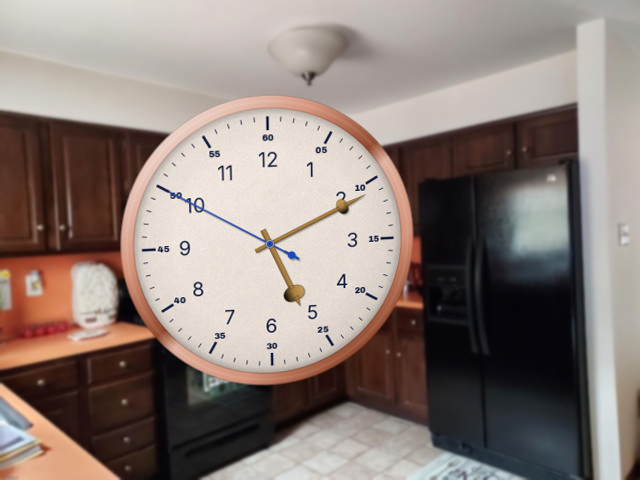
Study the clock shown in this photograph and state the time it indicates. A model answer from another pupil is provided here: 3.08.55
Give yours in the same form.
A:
5.10.50
